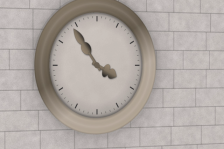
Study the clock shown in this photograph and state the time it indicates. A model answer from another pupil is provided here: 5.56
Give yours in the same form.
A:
3.54
